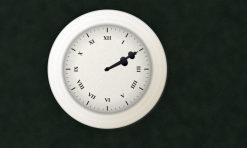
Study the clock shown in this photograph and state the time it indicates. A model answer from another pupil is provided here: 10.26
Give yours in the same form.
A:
2.10
